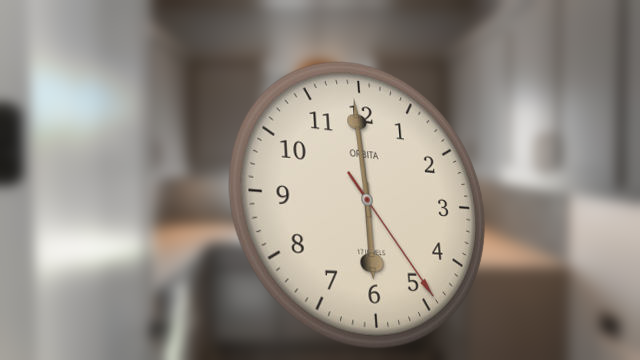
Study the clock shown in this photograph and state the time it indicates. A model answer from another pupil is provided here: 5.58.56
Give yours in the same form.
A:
5.59.24
